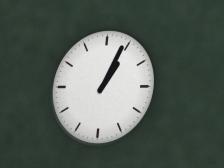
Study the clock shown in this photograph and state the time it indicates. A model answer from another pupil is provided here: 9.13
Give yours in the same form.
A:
1.04
